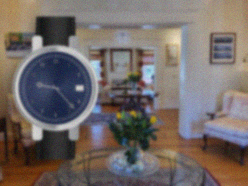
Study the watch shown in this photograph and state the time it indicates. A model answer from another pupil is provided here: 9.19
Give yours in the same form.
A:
9.23
